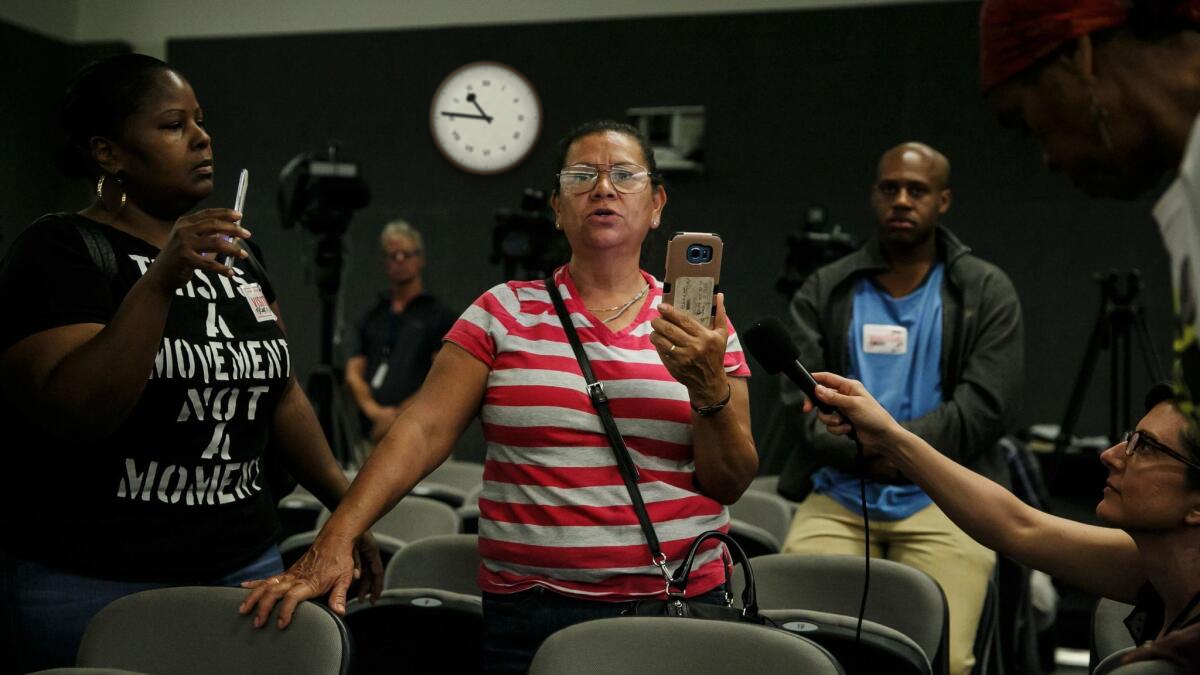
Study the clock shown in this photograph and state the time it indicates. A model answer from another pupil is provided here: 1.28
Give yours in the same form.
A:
10.46
